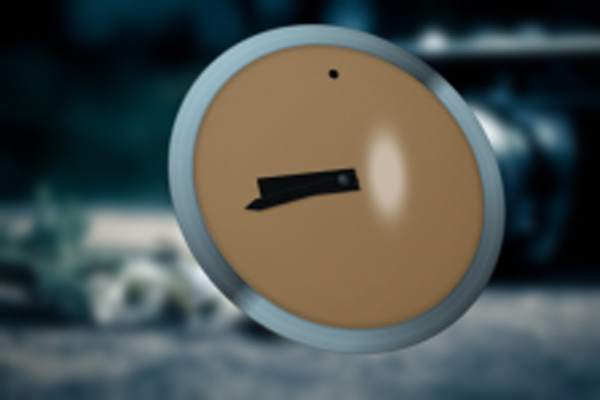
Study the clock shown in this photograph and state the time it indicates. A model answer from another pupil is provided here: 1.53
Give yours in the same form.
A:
8.42
